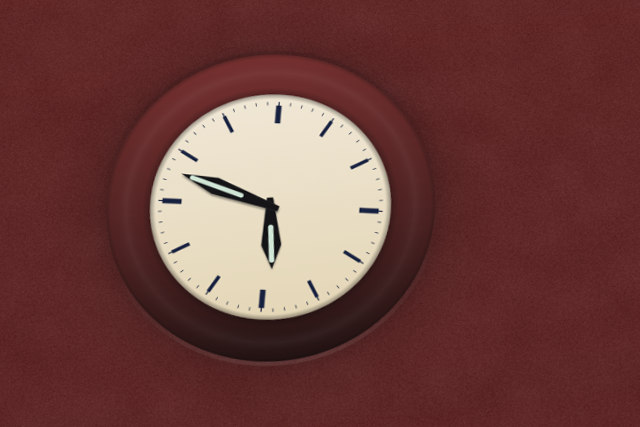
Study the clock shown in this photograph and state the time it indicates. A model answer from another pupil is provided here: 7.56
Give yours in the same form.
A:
5.48
